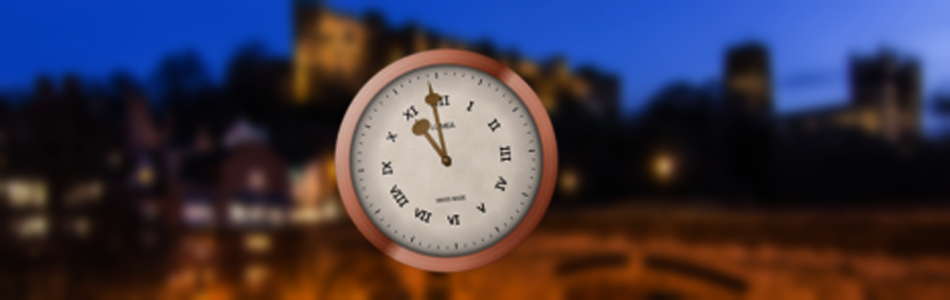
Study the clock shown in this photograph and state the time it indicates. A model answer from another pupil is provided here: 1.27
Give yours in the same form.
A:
10.59
